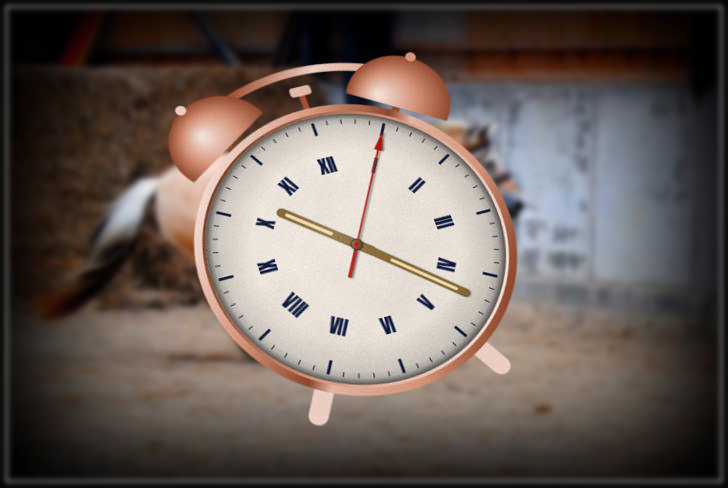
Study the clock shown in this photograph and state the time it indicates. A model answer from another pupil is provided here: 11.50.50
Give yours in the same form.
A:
10.22.05
